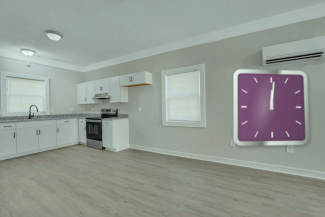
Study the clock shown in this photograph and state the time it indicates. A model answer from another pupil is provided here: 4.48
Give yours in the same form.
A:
12.01
